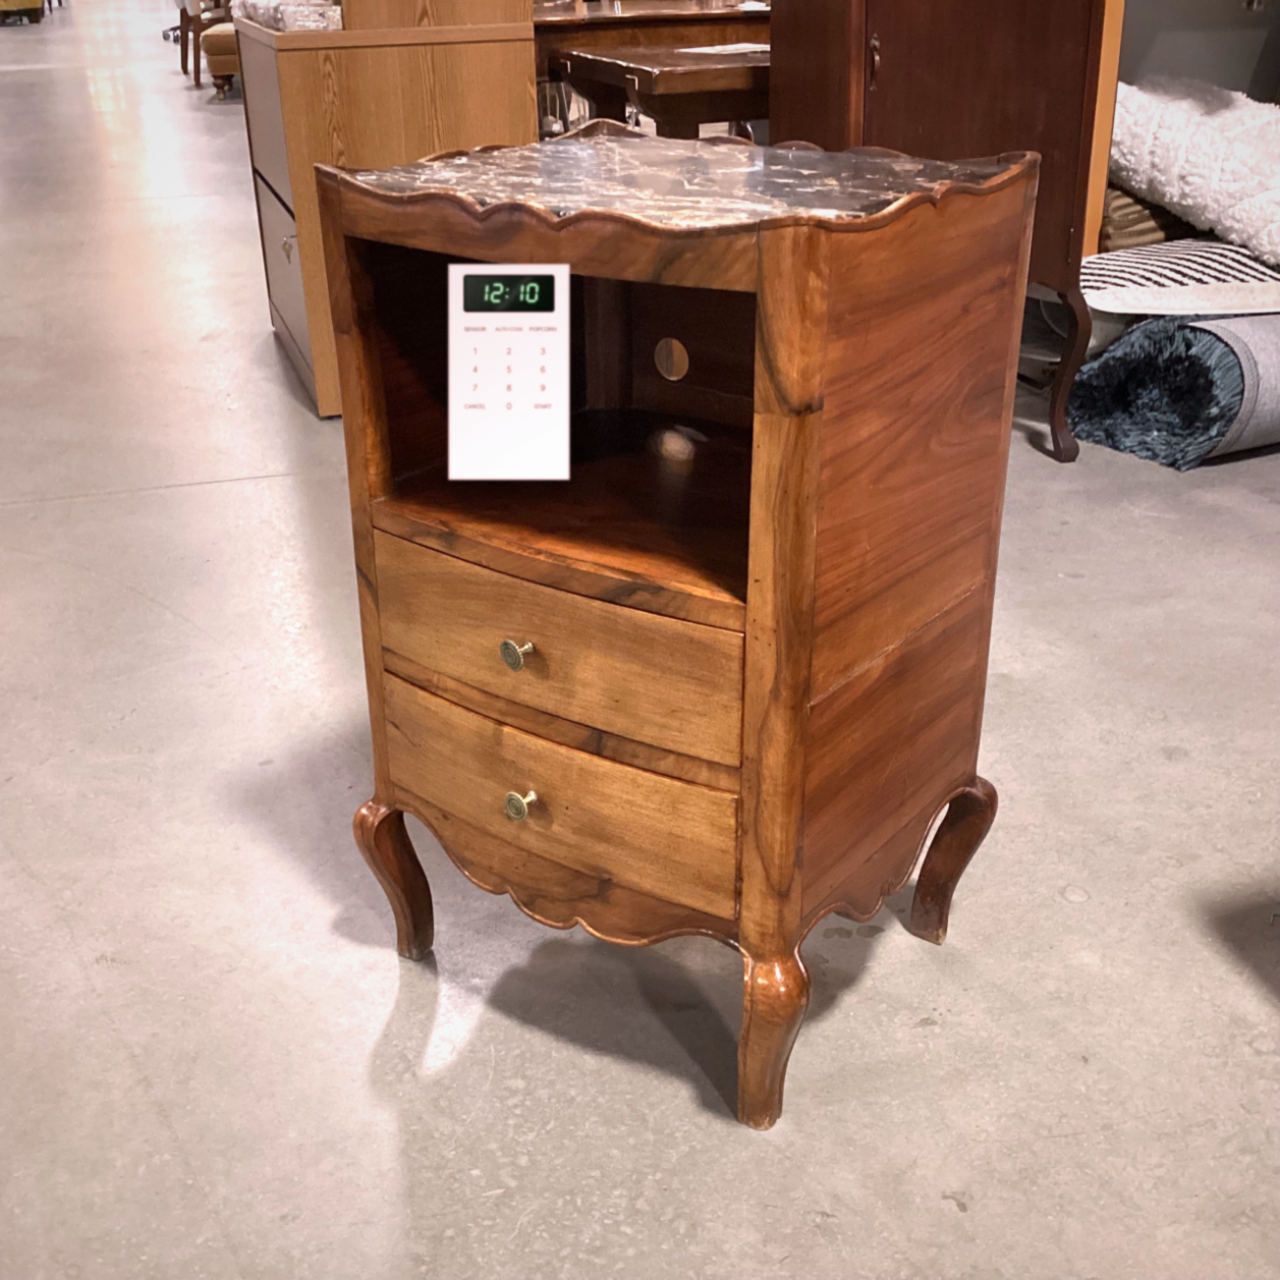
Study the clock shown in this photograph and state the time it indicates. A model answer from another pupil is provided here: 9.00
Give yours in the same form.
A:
12.10
